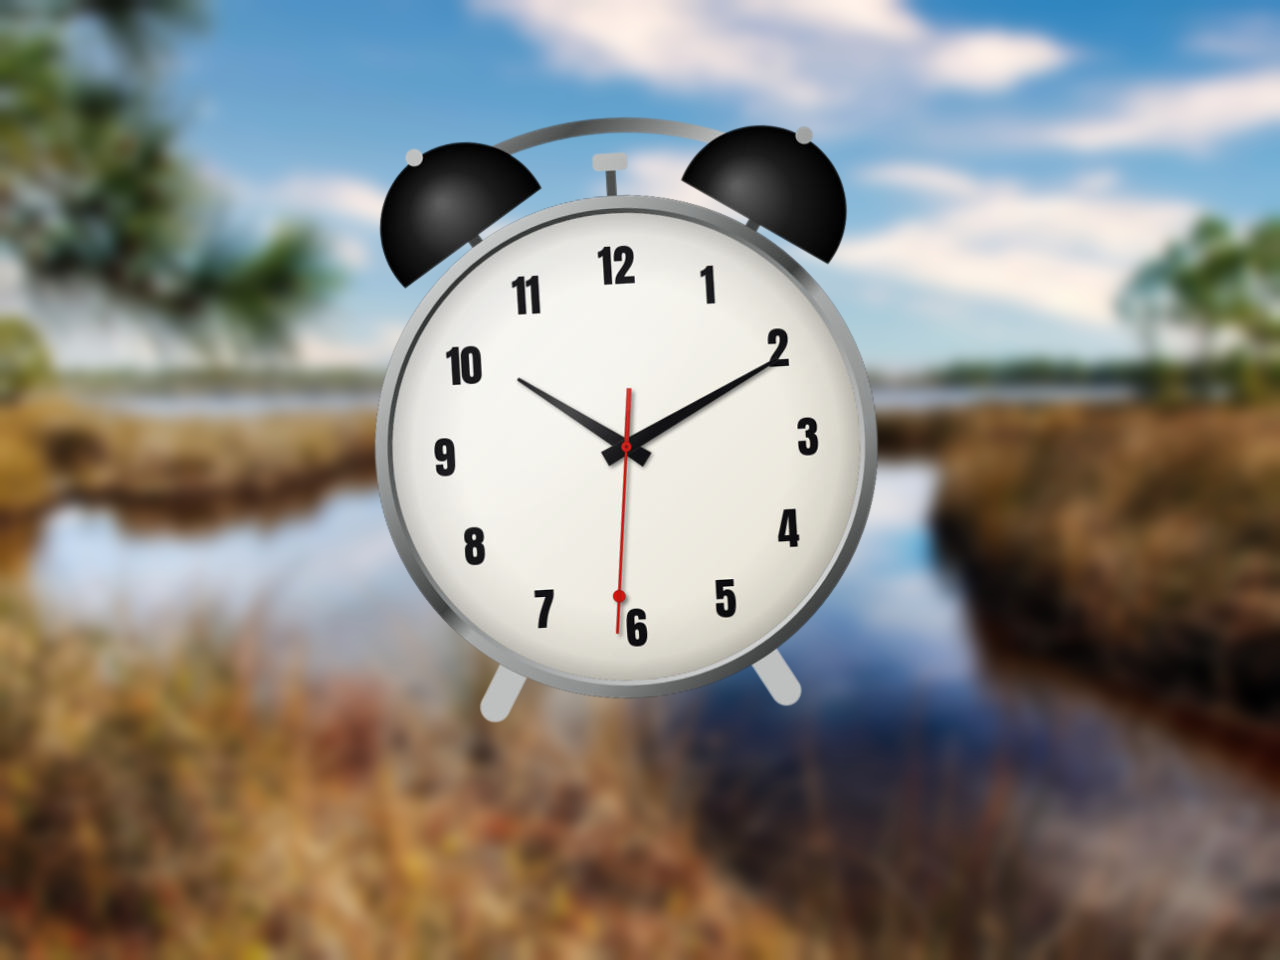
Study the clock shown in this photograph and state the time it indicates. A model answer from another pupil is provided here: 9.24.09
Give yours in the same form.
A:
10.10.31
